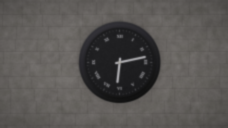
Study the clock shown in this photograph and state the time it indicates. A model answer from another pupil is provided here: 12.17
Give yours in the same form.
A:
6.13
